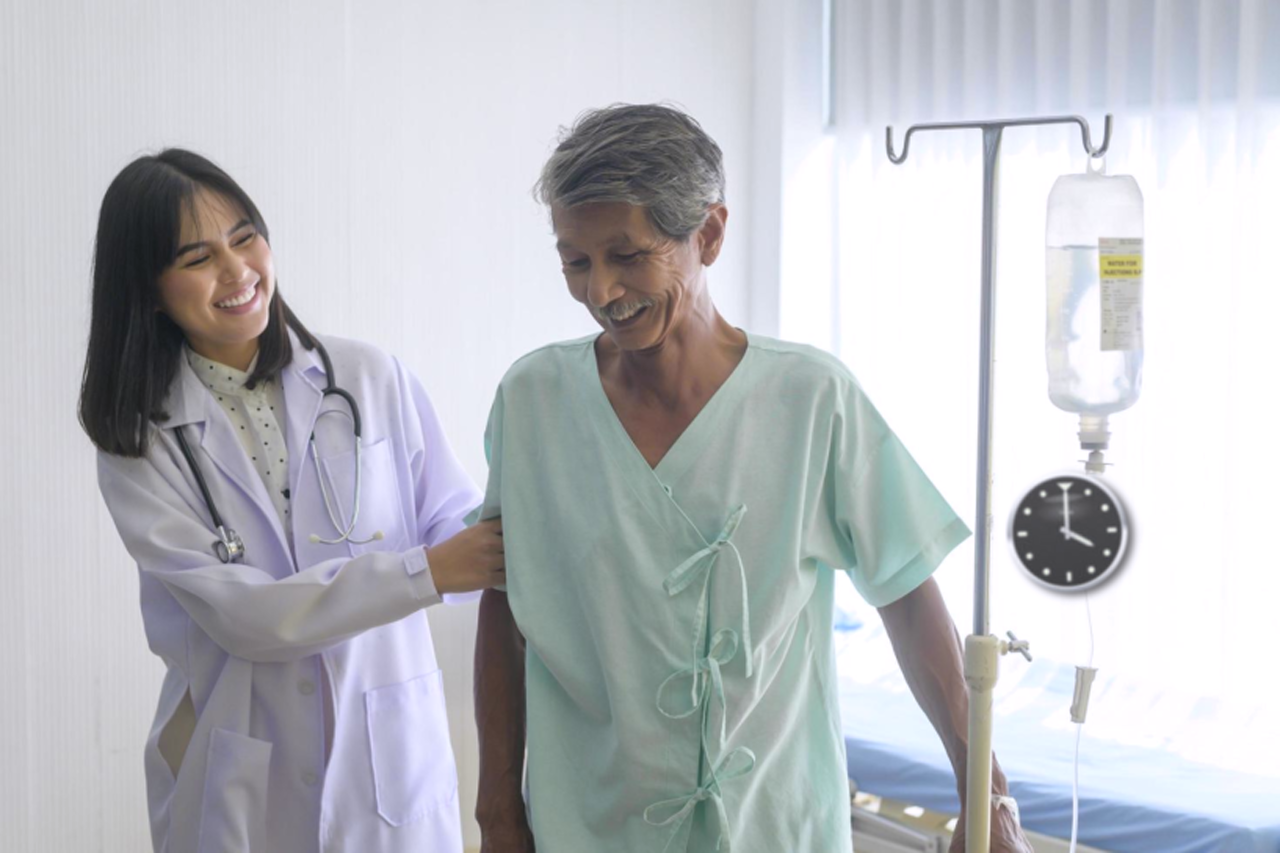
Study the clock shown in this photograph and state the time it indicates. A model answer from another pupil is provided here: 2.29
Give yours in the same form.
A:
4.00
